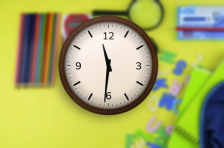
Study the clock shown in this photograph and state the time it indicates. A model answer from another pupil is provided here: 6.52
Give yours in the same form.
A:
11.31
